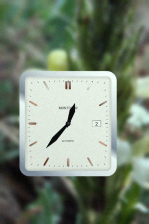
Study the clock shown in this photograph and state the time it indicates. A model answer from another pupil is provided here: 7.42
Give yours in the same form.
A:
12.37
